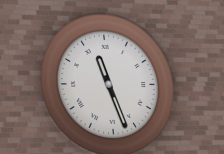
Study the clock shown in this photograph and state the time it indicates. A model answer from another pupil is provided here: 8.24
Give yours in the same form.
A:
11.27
